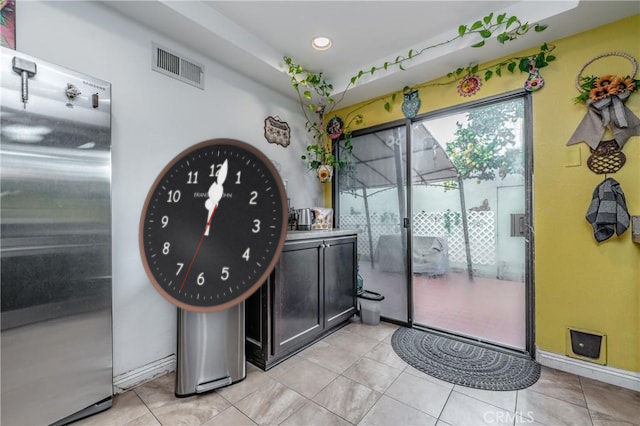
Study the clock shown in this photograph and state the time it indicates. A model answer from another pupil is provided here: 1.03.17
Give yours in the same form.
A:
12.01.33
